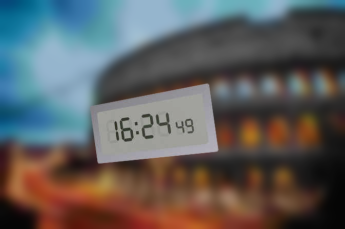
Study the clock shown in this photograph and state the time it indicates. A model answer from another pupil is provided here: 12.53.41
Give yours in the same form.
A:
16.24.49
